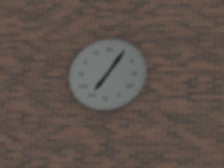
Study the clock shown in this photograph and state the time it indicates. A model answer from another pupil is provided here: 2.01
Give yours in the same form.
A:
7.05
